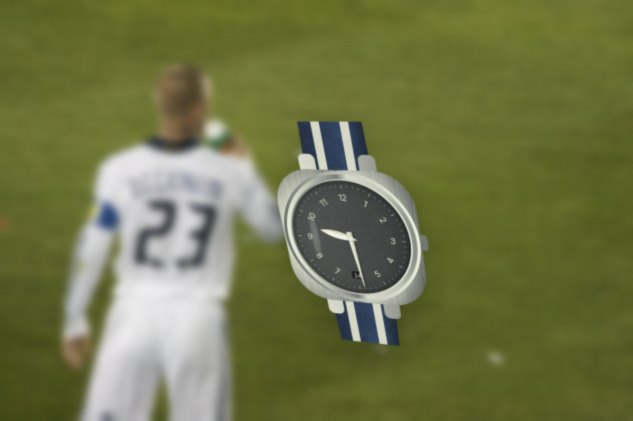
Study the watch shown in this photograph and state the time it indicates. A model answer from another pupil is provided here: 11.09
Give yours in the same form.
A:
9.29
